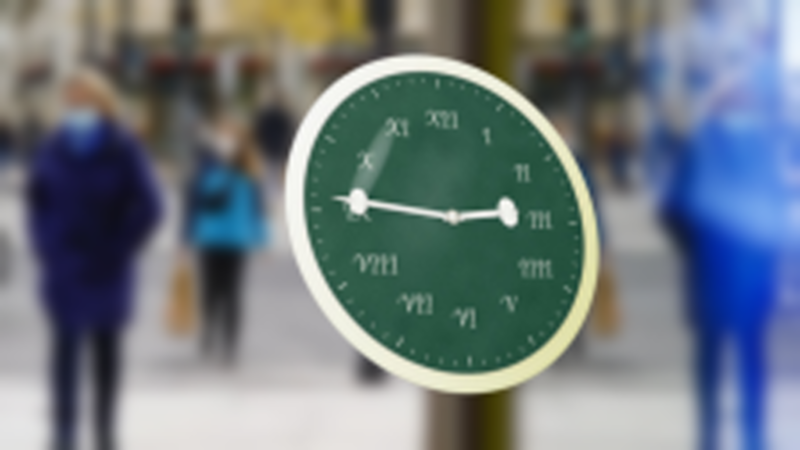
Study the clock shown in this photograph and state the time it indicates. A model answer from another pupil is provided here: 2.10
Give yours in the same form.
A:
2.46
